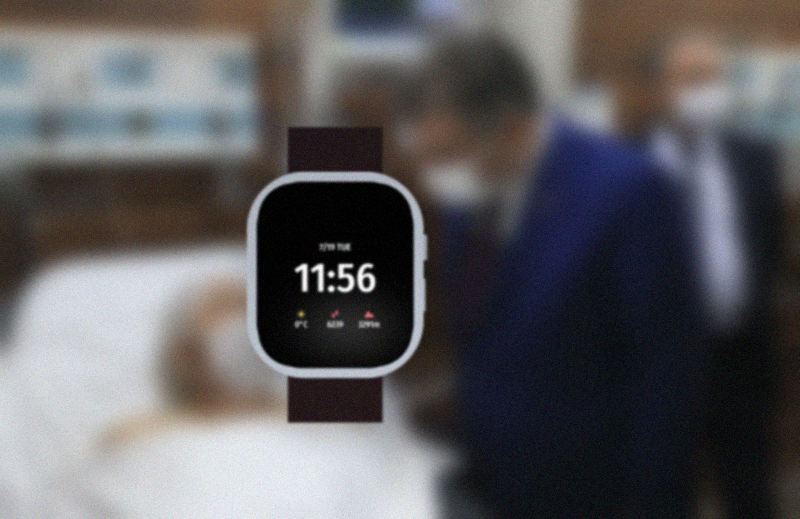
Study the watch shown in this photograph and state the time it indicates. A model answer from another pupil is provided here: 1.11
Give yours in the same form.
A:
11.56
